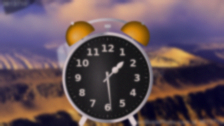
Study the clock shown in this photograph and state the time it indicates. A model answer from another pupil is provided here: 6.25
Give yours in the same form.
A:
1.29
